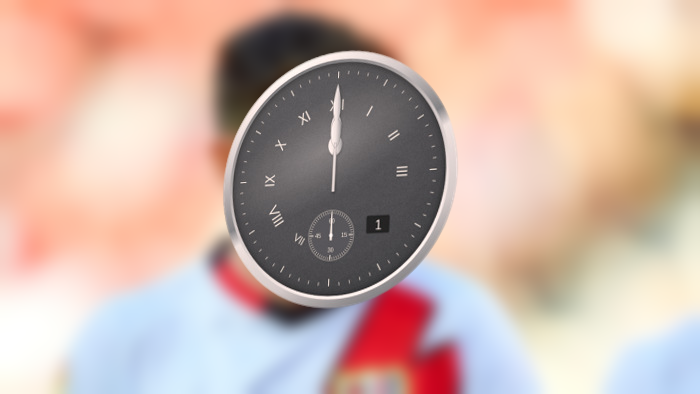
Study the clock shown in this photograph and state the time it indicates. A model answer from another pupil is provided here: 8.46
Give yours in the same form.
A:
12.00
